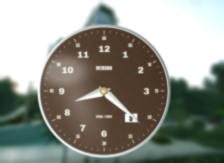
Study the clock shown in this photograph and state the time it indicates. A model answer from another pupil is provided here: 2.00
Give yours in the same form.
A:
8.22
